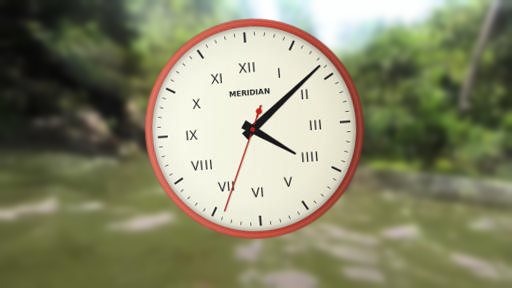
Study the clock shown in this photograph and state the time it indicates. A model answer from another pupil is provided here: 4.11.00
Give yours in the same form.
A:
4.08.34
